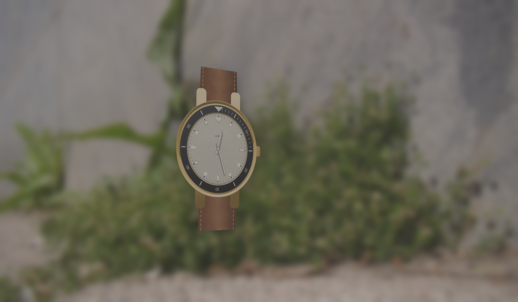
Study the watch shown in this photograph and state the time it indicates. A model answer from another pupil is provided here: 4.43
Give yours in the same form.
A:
12.27
